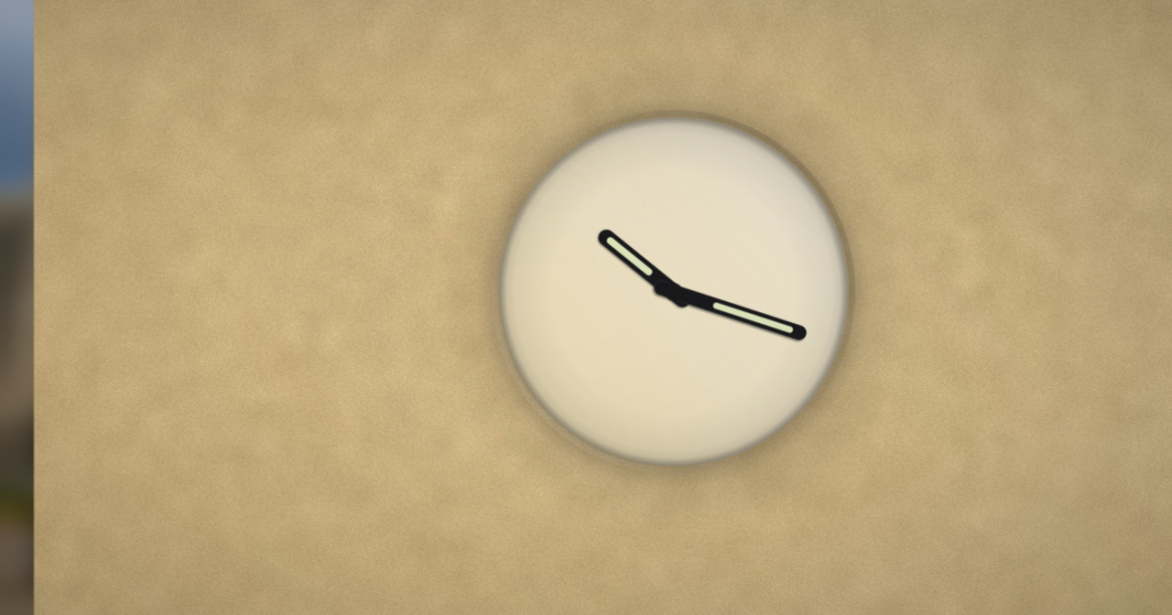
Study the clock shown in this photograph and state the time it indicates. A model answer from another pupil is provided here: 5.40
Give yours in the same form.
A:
10.18
